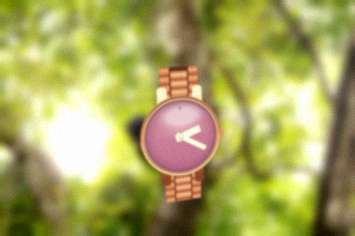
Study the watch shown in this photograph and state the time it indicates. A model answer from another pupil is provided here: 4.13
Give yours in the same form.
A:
2.20
